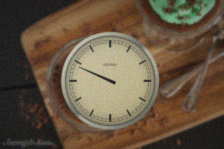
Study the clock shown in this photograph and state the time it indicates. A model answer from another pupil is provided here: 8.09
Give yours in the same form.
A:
9.49
